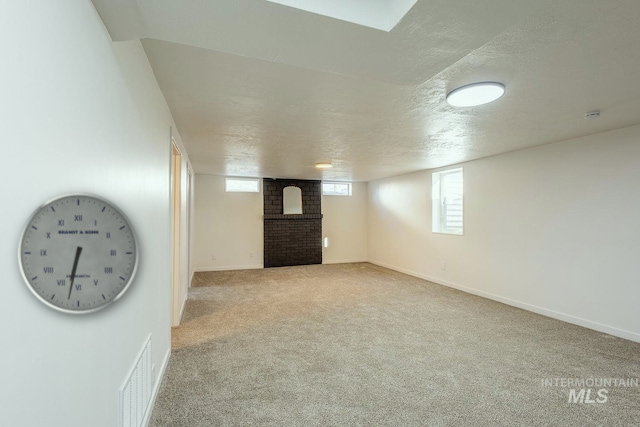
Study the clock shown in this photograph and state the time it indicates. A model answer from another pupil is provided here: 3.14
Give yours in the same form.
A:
6.32
